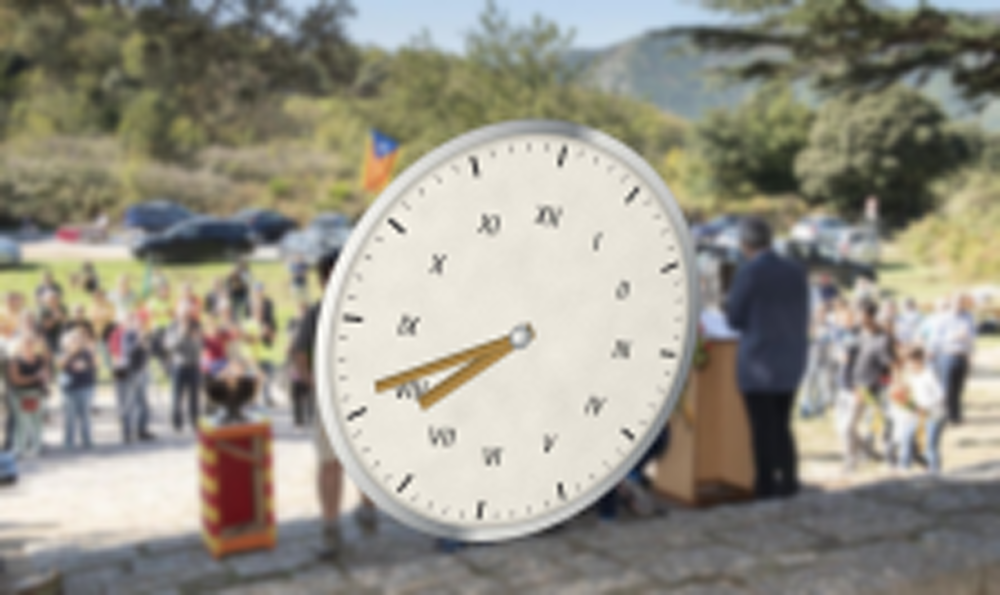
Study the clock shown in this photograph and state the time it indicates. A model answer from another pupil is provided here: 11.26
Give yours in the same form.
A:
7.41
